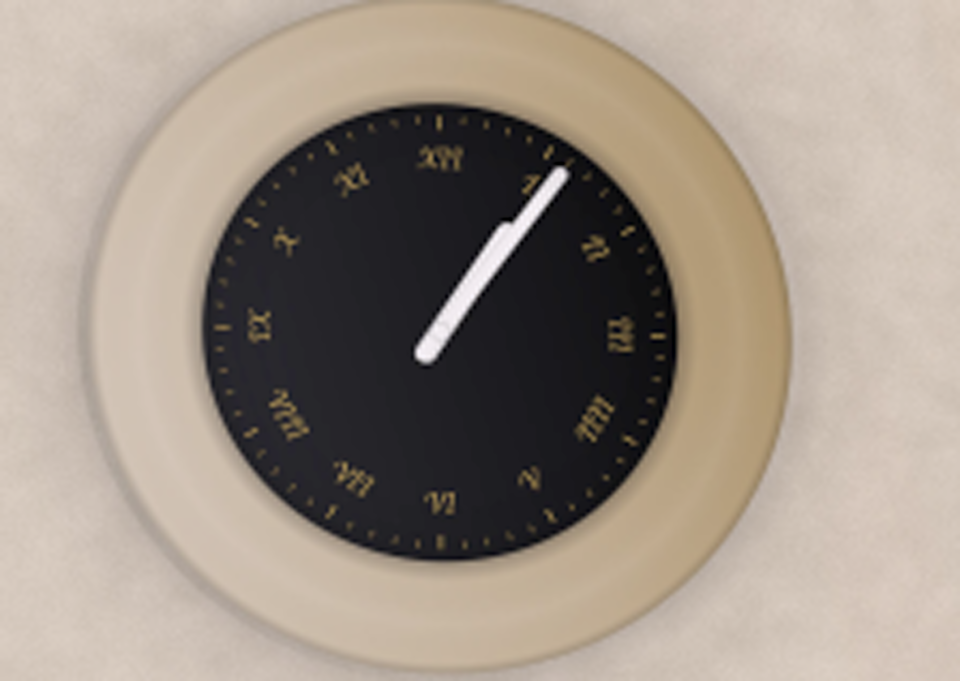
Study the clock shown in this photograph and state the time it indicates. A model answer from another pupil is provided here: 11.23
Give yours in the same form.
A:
1.06
